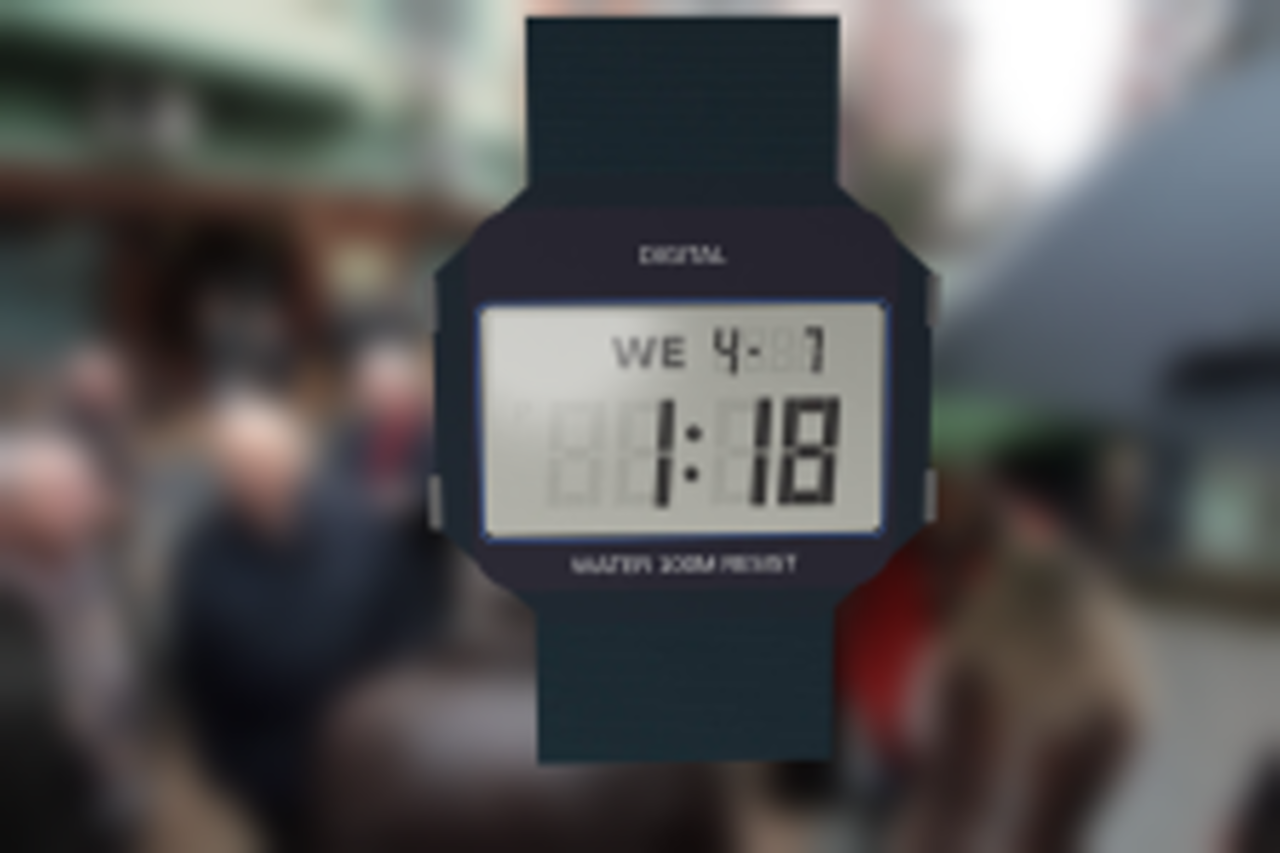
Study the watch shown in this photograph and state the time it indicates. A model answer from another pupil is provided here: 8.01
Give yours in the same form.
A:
1.18
